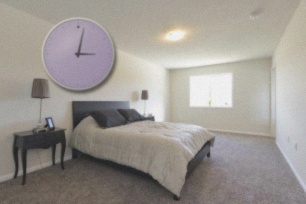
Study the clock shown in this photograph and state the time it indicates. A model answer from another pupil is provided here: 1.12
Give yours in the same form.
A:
3.02
